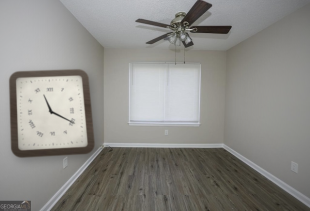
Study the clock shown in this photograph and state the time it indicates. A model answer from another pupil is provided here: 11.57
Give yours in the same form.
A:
11.20
